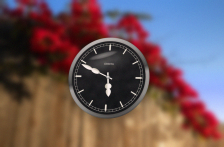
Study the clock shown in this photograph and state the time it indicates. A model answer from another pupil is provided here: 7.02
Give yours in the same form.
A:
5.49
